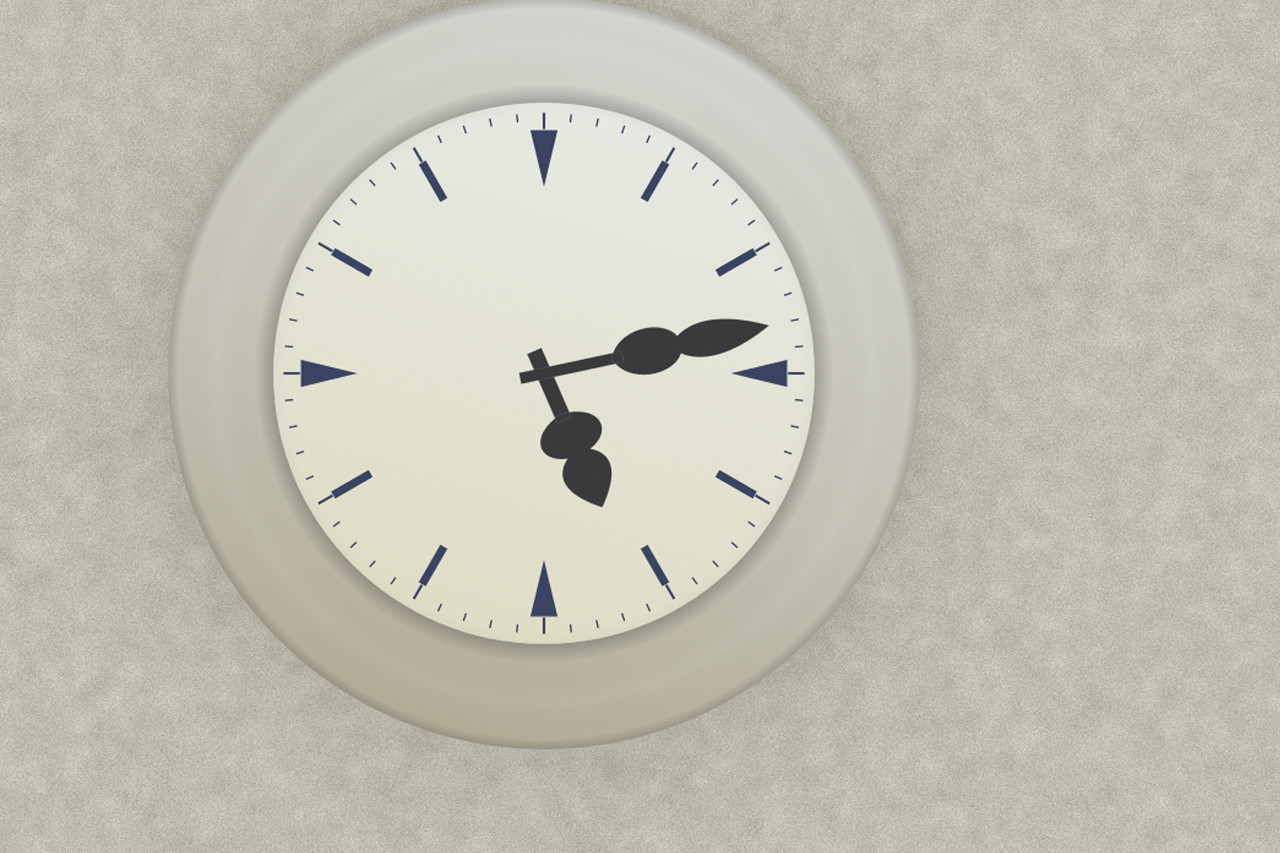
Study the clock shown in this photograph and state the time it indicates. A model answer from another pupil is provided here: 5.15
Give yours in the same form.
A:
5.13
